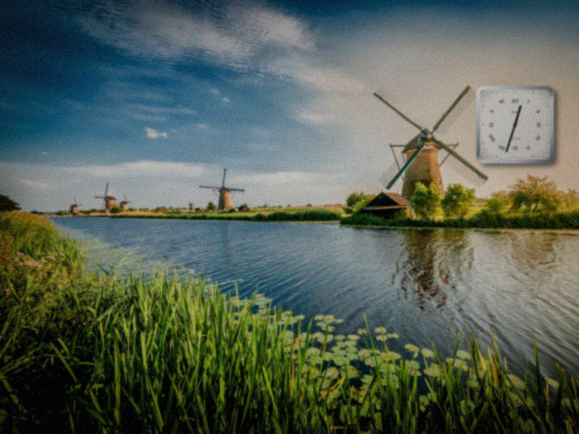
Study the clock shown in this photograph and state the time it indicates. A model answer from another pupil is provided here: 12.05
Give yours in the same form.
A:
12.33
